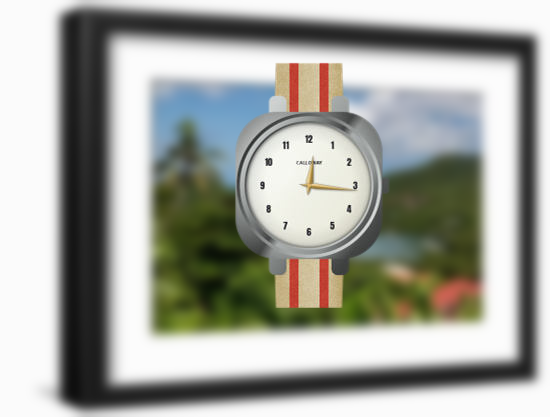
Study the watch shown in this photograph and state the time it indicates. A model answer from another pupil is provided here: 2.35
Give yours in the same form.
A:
12.16
